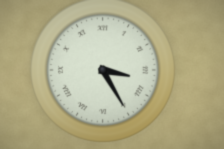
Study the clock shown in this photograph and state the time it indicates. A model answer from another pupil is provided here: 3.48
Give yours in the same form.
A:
3.25
